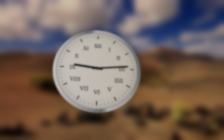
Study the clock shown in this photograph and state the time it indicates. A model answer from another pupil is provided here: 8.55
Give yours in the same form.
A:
9.14
